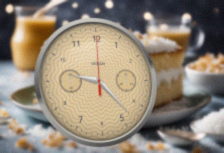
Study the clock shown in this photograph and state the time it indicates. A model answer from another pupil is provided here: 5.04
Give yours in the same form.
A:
9.23
